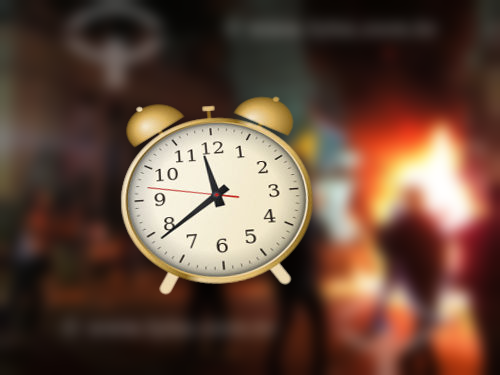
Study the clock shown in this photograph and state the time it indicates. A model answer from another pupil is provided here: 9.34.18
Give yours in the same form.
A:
11.38.47
